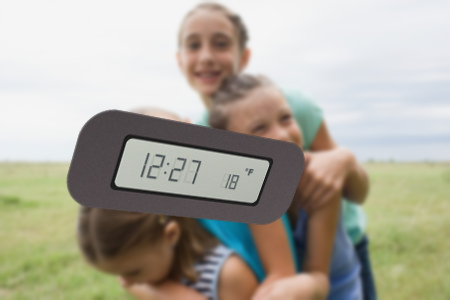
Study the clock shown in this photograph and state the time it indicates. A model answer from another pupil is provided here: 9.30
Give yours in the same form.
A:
12.27
